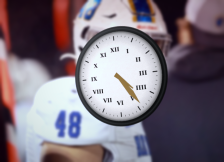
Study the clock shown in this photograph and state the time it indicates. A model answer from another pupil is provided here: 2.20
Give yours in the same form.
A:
4.24
